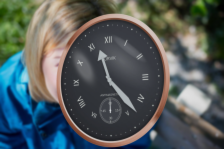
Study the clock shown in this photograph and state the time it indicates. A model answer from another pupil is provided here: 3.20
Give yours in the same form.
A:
11.23
